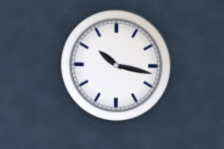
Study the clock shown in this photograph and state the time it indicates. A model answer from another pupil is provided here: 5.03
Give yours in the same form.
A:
10.17
